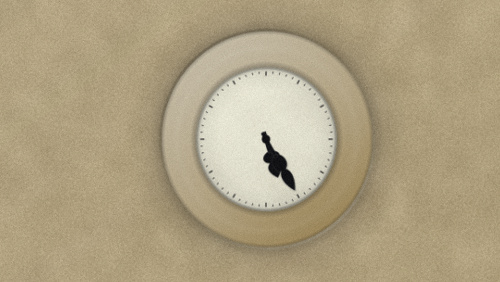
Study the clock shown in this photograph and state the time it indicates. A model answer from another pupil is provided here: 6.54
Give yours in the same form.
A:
5.25
